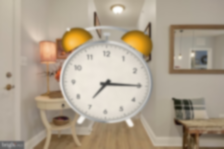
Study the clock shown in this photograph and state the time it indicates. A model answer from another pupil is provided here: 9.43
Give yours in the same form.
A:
7.15
